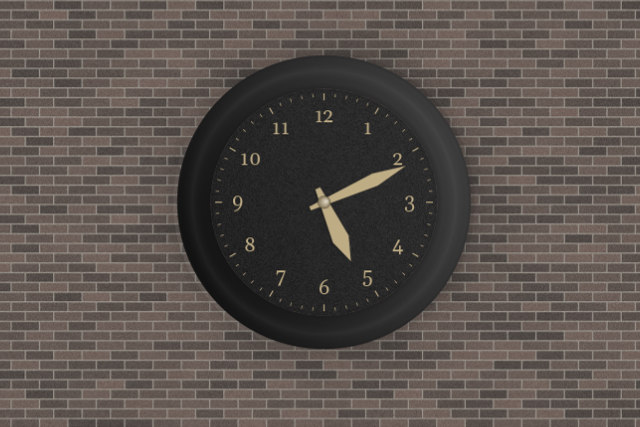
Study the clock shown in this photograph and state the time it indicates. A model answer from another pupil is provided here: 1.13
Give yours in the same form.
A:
5.11
